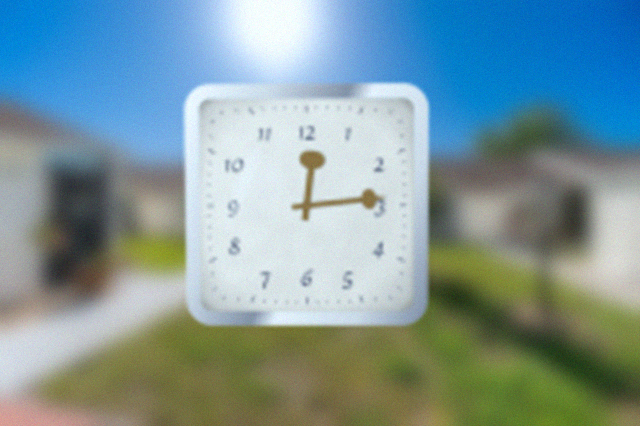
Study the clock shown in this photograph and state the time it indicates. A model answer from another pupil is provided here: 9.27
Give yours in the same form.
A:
12.14
